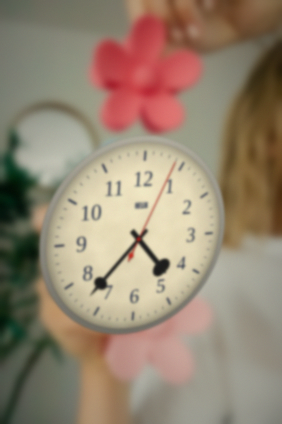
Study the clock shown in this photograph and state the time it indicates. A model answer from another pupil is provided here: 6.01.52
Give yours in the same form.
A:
4.37.04
